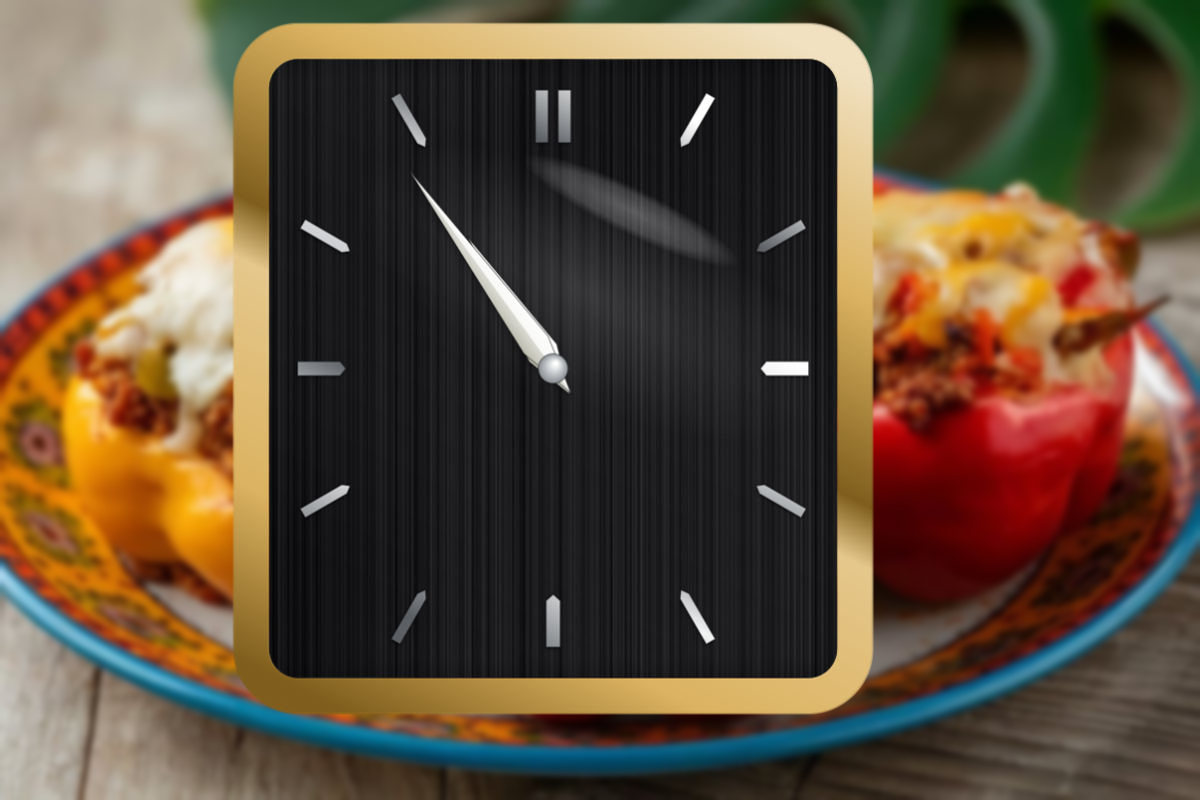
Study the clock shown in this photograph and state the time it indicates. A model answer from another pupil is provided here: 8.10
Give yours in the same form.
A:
10.54
